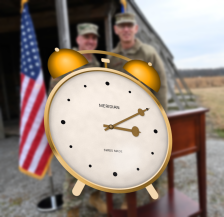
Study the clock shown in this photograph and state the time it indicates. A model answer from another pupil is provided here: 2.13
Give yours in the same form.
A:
3.10
